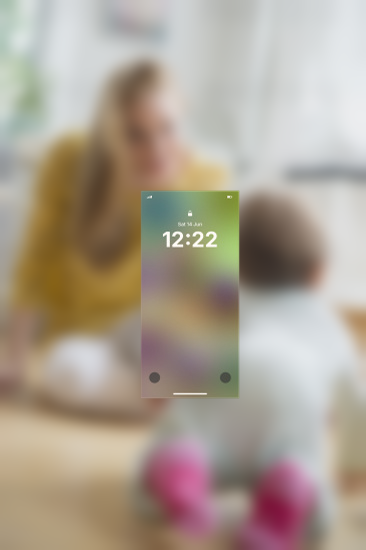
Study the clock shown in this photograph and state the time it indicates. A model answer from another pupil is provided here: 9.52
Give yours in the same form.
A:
12.22
